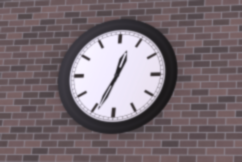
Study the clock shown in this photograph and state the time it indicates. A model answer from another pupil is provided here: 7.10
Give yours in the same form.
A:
12.34
